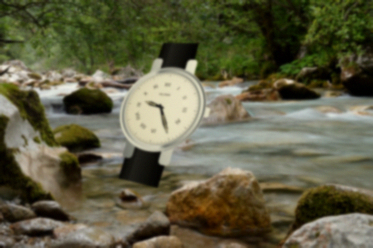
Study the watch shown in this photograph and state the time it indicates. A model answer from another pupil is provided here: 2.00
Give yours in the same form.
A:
9.25
